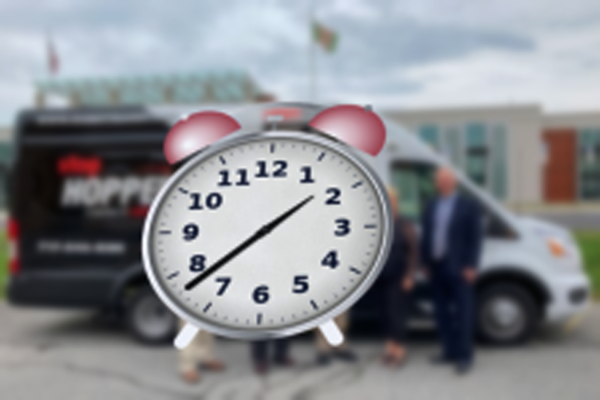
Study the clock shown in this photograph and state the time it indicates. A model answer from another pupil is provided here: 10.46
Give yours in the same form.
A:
1.38
